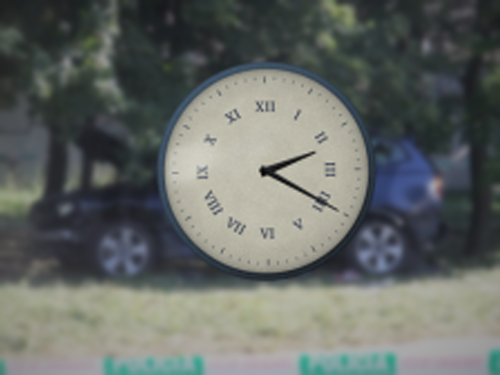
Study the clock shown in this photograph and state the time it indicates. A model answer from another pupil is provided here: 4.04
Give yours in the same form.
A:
2.20
